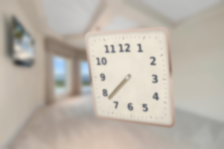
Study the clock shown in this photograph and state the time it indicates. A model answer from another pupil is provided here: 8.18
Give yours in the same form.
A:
7.38
